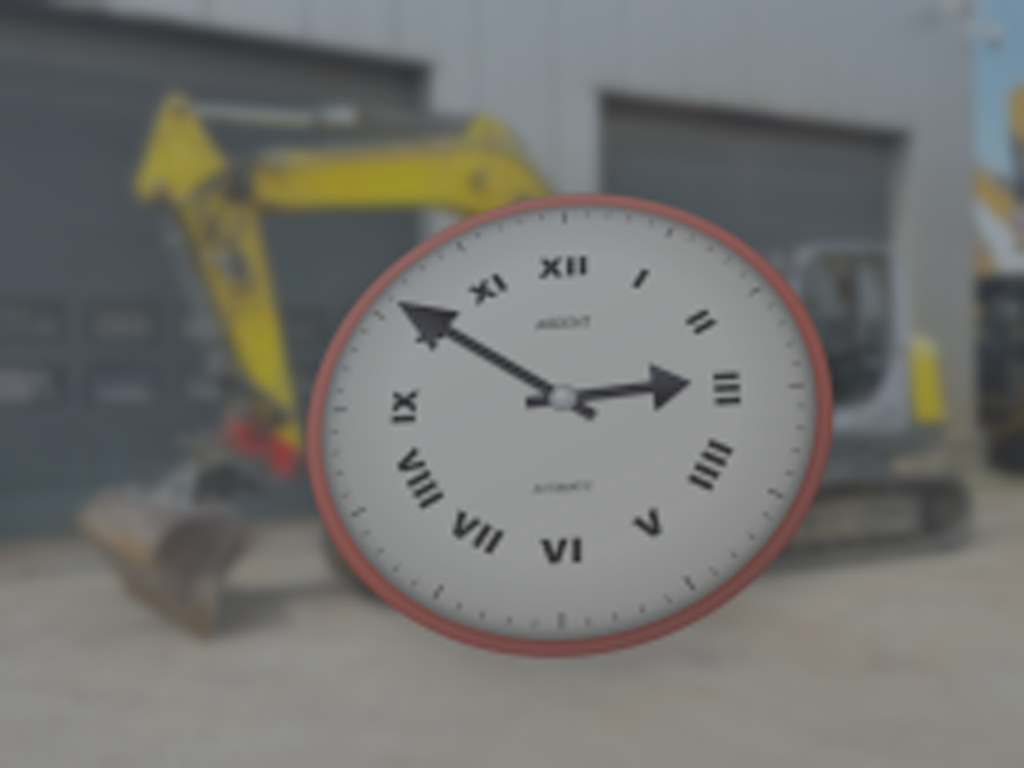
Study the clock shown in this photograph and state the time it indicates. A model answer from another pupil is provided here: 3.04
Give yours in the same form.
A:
2.51
